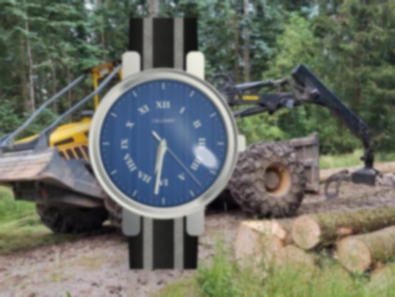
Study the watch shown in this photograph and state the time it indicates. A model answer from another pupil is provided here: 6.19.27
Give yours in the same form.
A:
6.31.23
